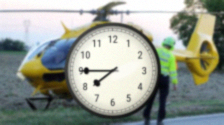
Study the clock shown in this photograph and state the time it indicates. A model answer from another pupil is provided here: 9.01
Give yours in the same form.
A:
7.45
